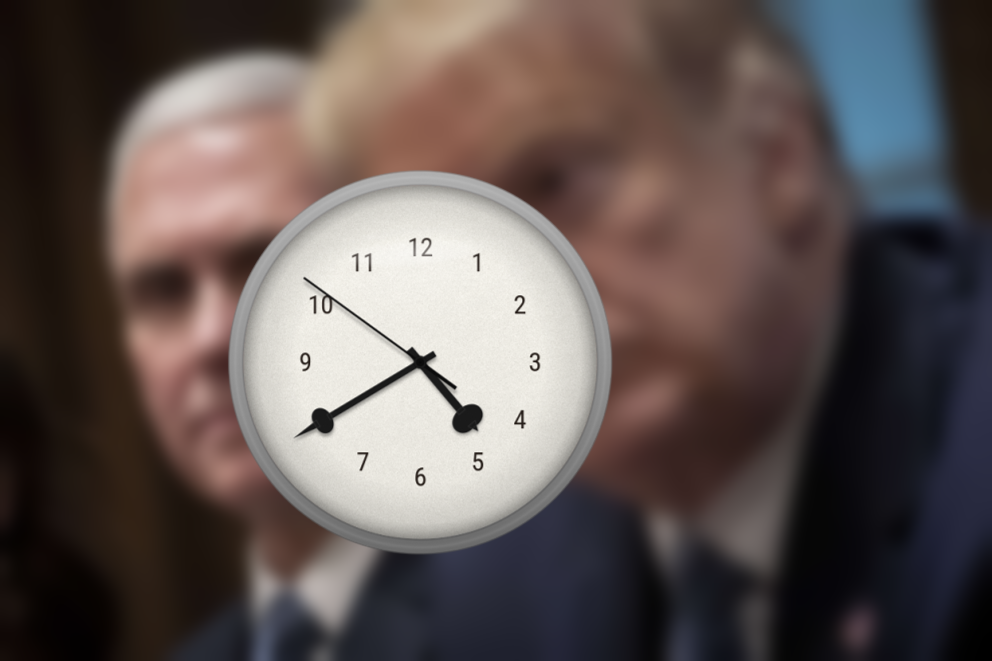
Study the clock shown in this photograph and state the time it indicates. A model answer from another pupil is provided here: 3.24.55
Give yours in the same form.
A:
4.39.51
